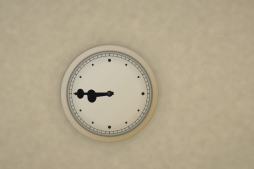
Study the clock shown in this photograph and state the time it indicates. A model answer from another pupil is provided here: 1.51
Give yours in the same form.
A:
8.45
